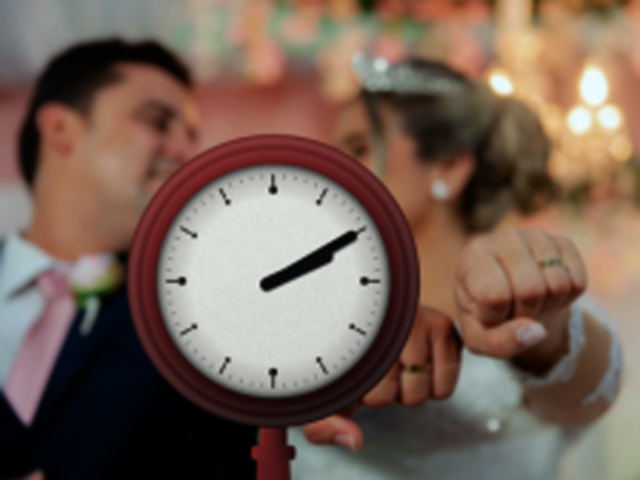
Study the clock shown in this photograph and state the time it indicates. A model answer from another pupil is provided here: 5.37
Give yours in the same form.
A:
2.10
